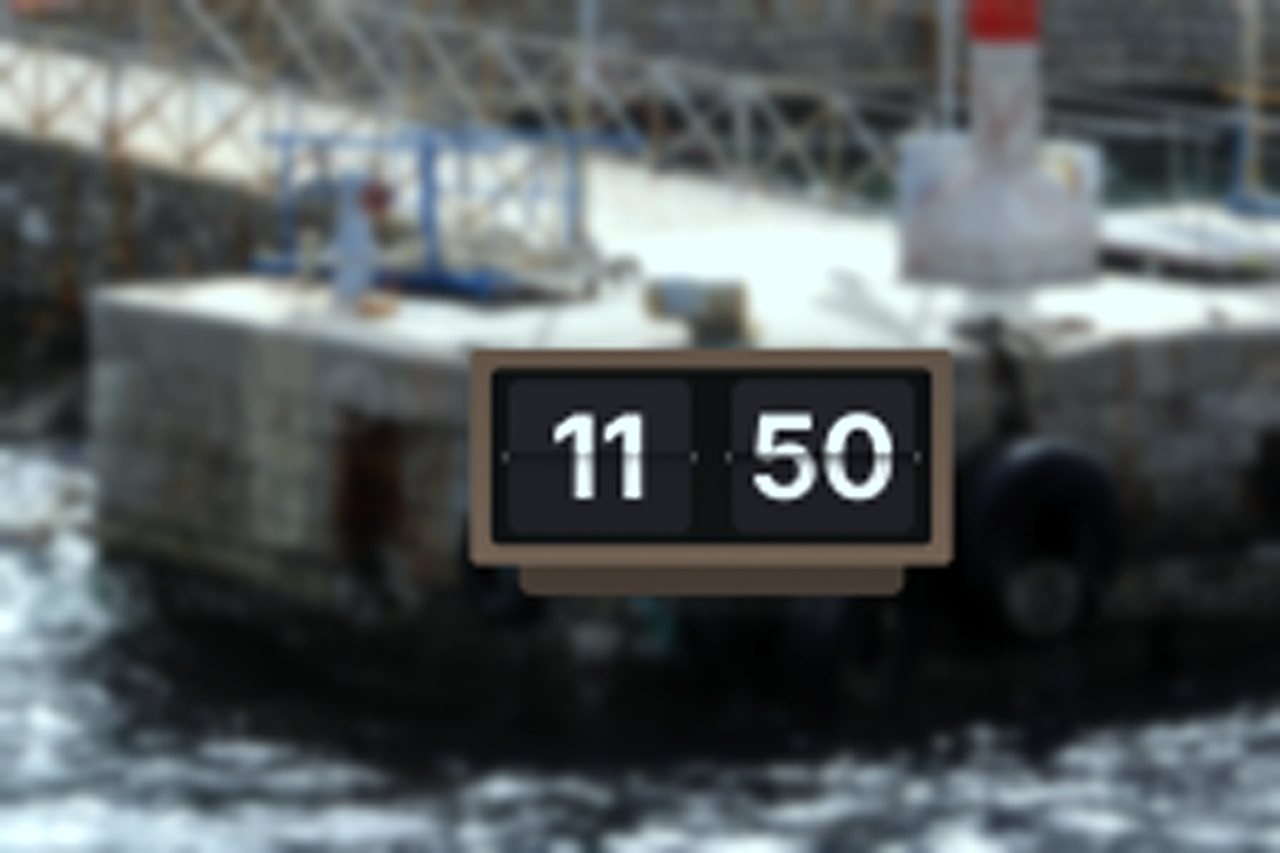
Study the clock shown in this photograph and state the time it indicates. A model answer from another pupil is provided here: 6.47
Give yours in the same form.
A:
11.50
